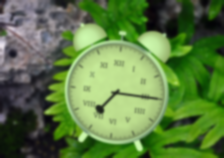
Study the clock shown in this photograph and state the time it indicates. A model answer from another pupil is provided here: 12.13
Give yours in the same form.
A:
7.15
